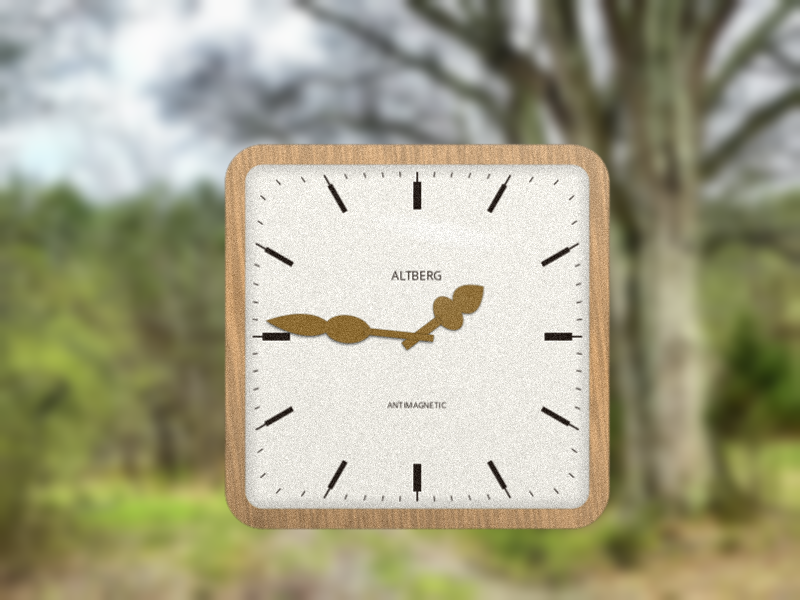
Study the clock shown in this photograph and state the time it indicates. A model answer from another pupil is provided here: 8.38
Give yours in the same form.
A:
1.46
